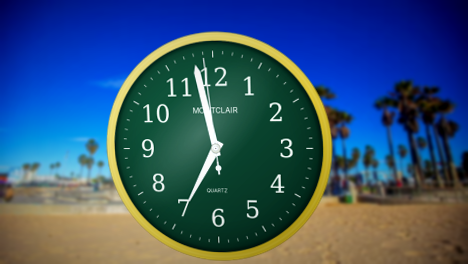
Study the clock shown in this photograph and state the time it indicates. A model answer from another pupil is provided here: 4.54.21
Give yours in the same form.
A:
6.57.59
